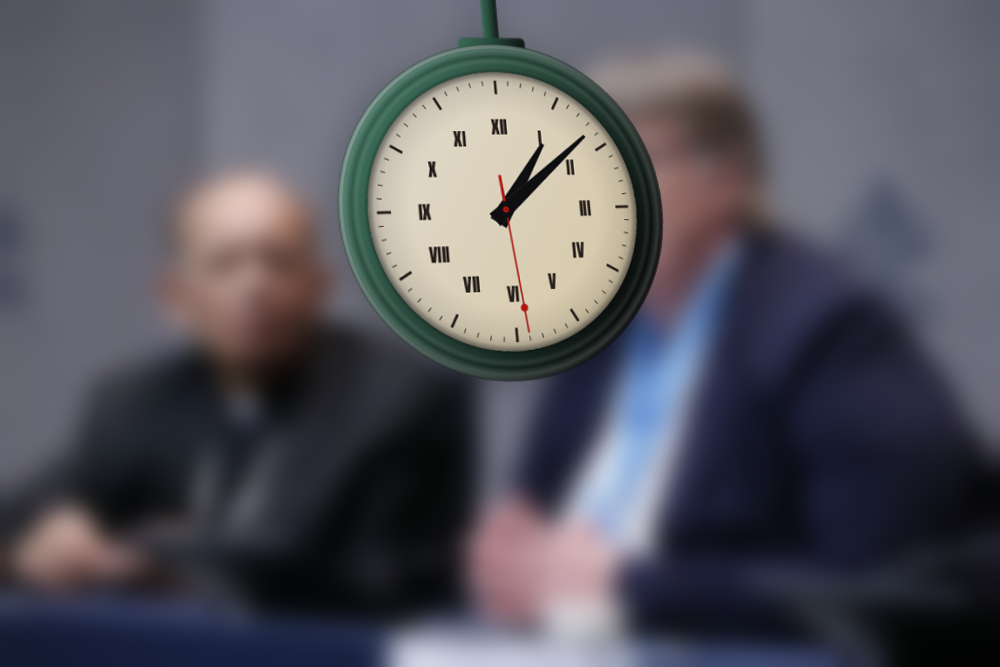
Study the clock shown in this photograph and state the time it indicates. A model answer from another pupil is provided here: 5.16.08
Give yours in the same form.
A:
1.08.29
